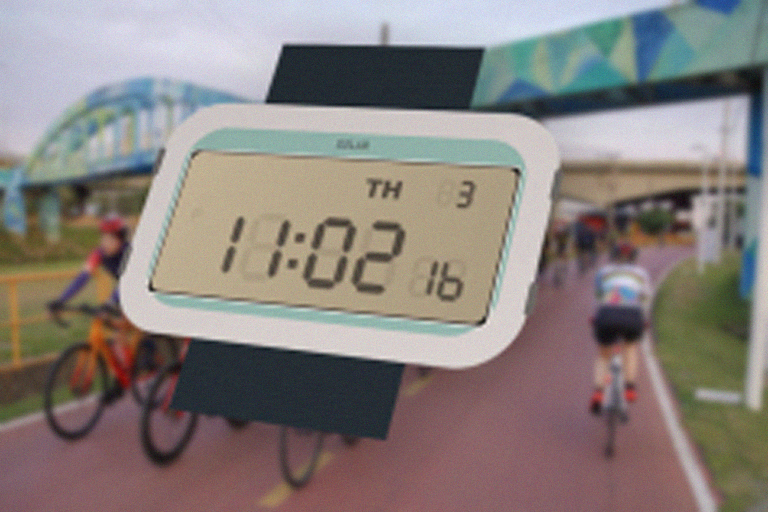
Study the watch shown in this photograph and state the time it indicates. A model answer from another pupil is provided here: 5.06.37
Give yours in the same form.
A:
11.02.16
